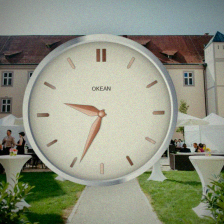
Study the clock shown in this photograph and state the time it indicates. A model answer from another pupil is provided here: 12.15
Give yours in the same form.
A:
9.34
